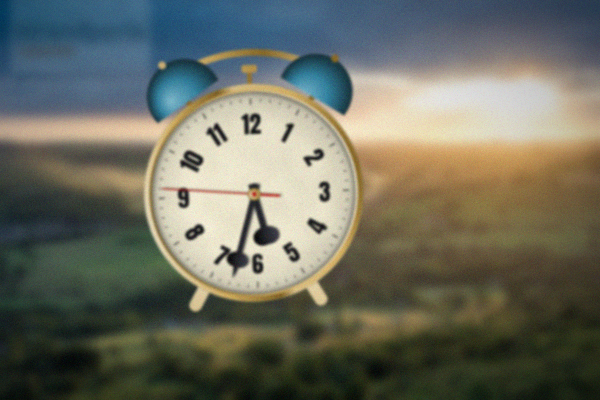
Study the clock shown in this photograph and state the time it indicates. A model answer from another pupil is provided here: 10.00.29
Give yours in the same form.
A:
5.32.46
